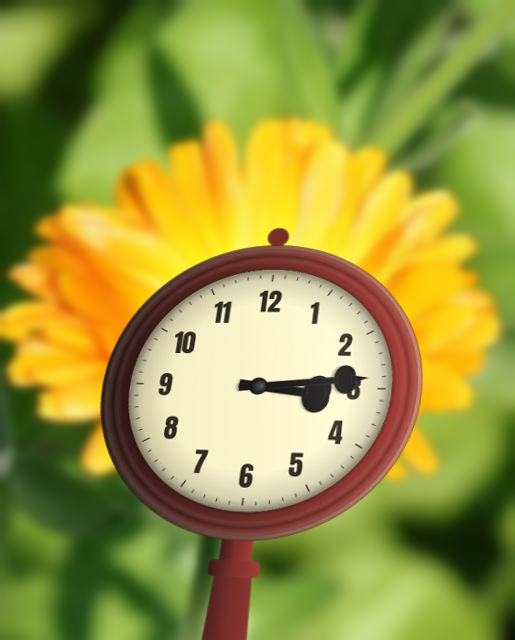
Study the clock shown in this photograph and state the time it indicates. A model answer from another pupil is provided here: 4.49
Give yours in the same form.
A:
3.14
